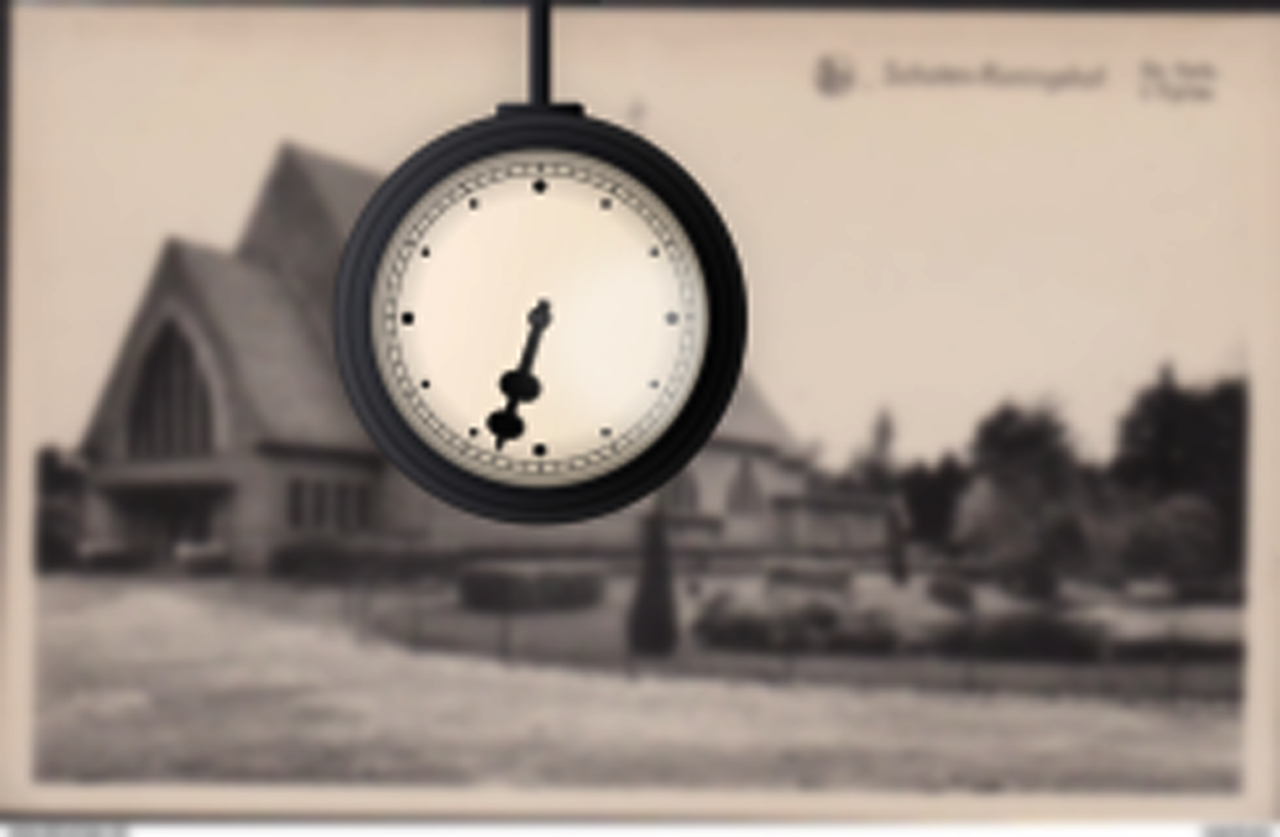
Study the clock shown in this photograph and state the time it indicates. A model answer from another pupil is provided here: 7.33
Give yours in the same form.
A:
6.33
